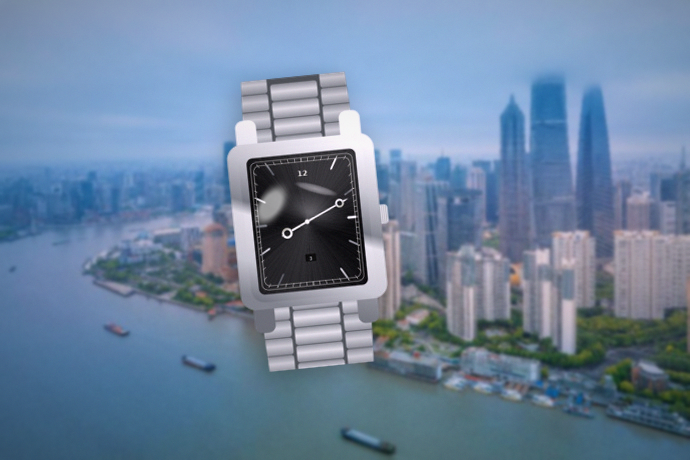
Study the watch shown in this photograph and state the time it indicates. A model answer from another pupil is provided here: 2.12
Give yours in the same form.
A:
8.11
